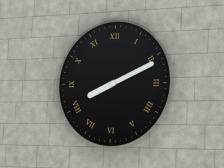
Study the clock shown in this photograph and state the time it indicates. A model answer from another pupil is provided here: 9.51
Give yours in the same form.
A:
8.11
